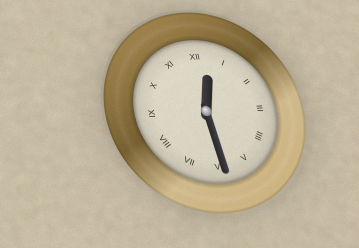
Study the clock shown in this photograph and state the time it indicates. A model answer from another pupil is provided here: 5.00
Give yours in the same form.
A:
12.29
